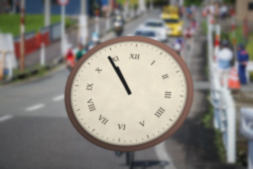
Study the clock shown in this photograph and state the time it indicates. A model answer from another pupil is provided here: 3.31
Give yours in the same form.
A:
10.54
